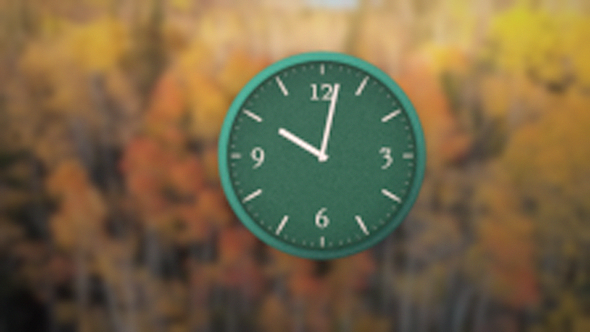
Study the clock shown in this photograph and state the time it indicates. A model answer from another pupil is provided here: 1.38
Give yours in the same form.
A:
10.02
